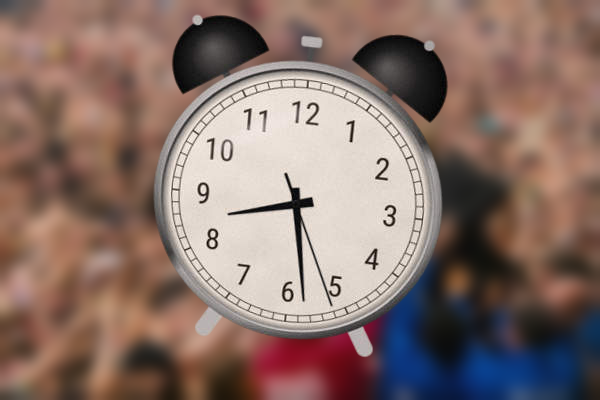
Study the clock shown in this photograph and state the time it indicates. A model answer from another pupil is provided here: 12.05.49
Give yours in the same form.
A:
8.28.26
